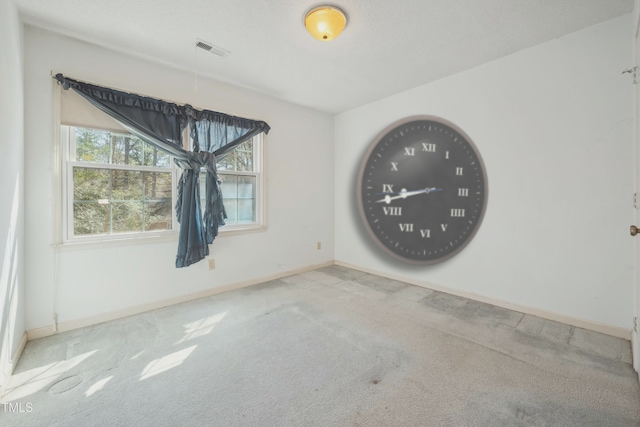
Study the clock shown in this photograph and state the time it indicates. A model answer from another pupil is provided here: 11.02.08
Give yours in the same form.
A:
8.42.44
